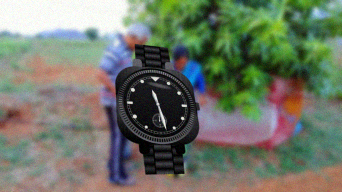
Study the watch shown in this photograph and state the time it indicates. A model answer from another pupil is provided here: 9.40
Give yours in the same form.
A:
11.28
